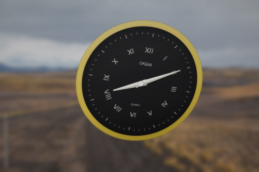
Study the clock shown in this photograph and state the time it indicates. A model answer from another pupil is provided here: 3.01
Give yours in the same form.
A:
8.10
